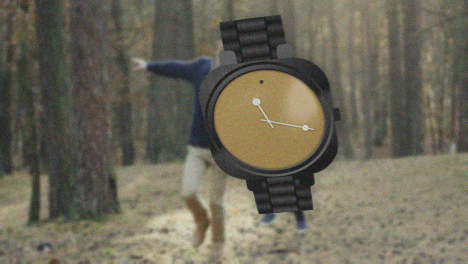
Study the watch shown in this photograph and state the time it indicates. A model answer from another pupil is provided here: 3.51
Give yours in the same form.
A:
11.18
